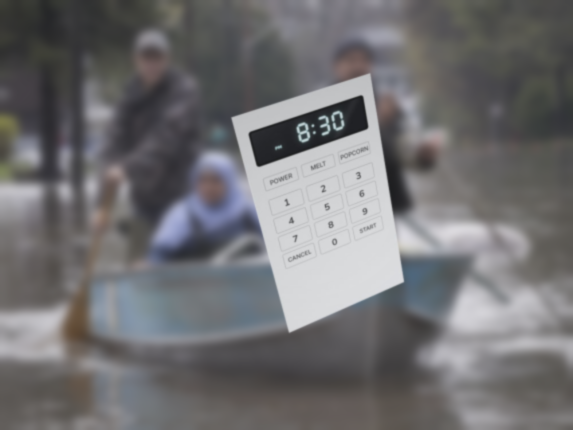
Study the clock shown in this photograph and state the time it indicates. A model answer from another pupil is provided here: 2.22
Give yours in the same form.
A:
8.30
